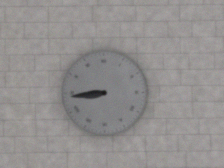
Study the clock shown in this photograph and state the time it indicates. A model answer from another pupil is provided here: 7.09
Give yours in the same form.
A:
8.44
